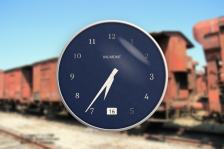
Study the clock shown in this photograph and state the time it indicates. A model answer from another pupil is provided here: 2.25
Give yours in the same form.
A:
6.36
